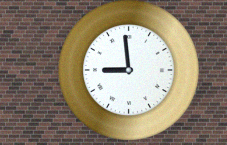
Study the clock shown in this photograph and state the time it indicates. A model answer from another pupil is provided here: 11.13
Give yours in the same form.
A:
8.59
